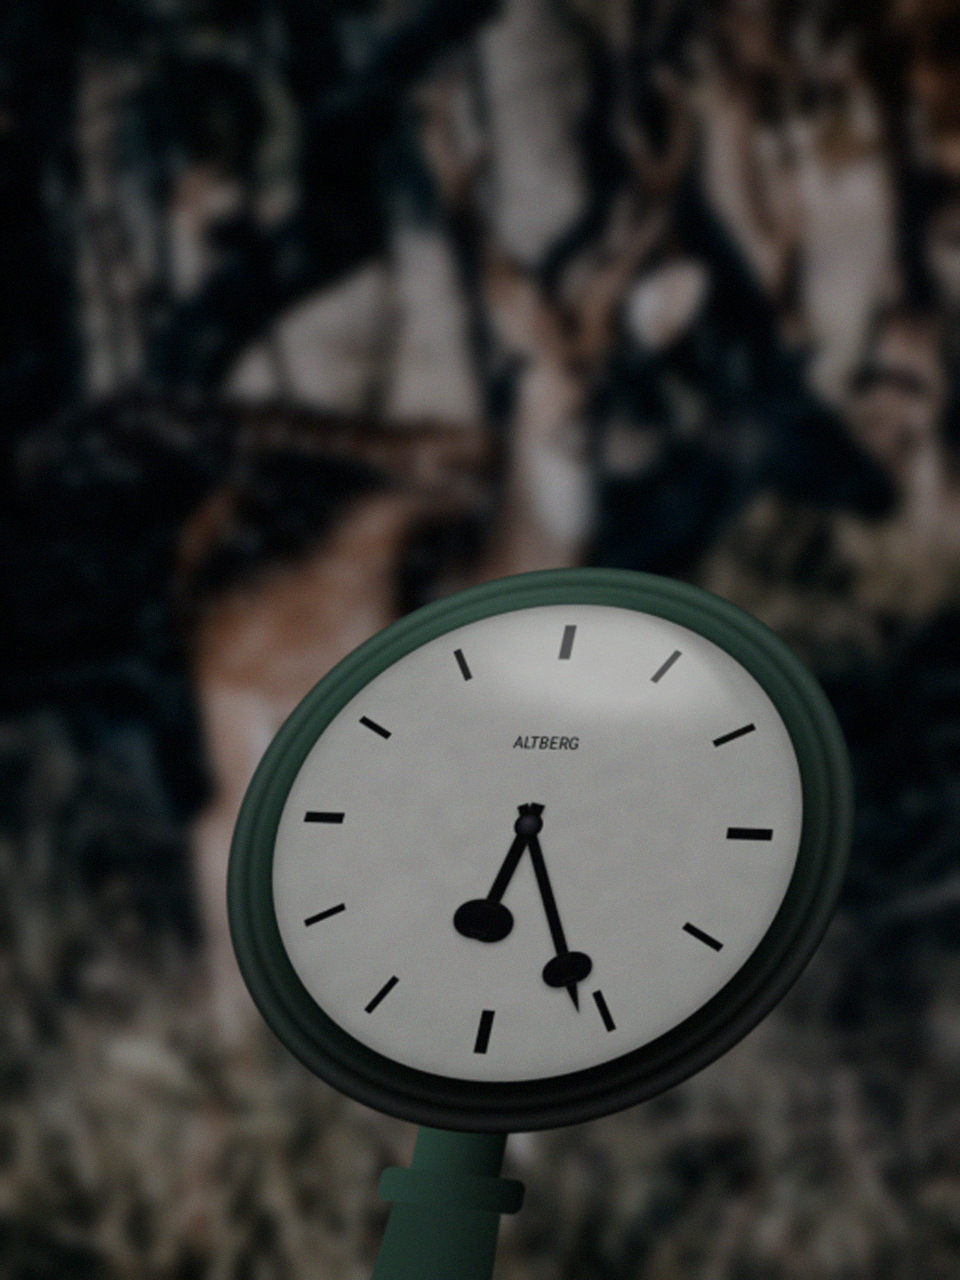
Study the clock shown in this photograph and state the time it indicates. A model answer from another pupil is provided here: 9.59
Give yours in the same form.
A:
6.26
